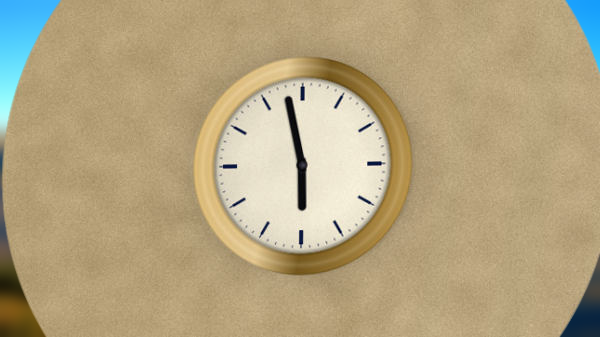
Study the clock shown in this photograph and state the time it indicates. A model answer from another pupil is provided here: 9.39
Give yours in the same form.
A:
5.58
